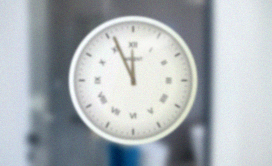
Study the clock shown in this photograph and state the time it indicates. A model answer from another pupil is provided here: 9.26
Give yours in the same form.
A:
11.56
